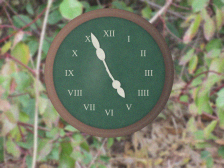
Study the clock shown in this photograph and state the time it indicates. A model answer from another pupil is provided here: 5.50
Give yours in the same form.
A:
4.56
